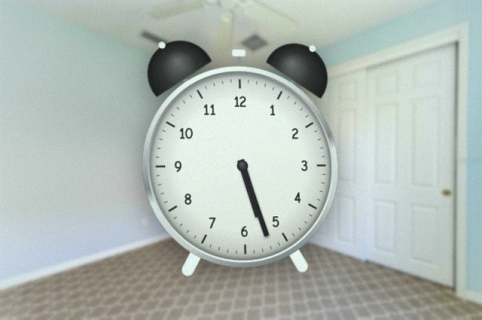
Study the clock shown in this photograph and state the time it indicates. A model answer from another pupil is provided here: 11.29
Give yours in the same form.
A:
5.27
